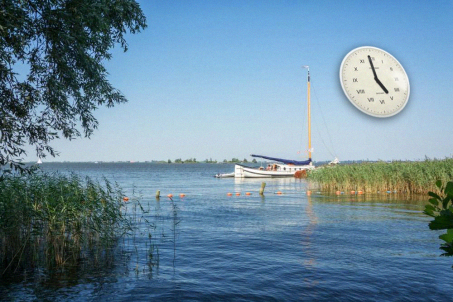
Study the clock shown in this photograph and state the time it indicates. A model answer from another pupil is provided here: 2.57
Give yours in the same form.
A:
4.59
